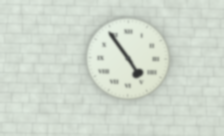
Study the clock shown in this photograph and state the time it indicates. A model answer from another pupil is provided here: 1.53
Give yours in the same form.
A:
4.54
